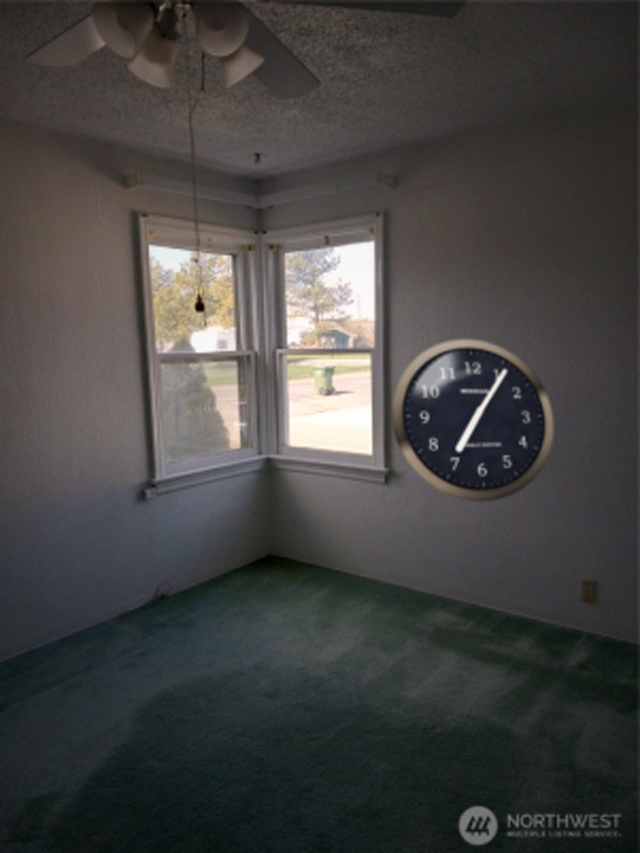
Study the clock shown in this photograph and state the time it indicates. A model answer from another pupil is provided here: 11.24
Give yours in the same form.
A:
7.06
